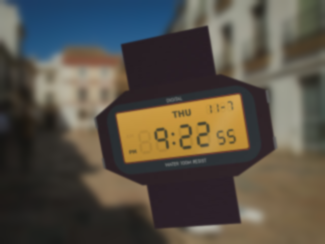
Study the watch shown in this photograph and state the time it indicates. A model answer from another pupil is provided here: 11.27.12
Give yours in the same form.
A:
9.22.55
